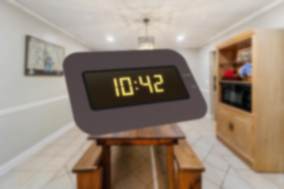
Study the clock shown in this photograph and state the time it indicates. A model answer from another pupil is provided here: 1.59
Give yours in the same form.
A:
10.42
